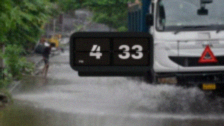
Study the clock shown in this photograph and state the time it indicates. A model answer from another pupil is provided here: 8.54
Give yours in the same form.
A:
4.33
